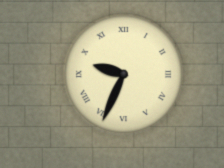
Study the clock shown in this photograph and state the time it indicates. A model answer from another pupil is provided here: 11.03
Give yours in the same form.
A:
9.34
